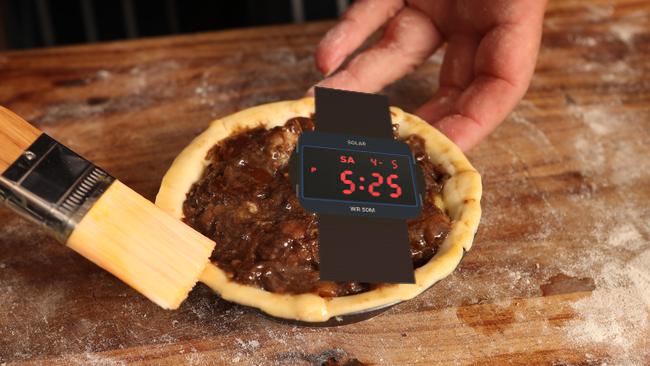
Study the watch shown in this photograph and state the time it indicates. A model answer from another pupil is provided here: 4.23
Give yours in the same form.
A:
5.25
